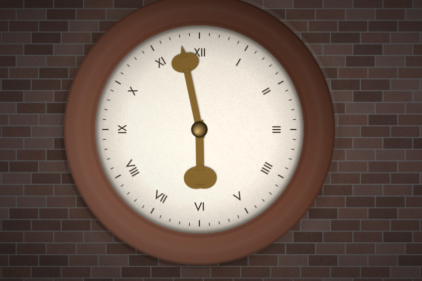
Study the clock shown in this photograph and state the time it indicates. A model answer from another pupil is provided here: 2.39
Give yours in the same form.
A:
5.58
